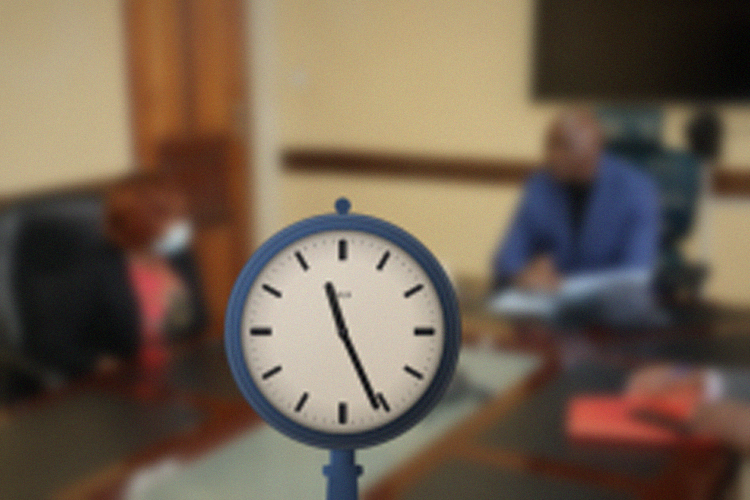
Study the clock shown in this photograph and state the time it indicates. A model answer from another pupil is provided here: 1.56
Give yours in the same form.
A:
11.26
